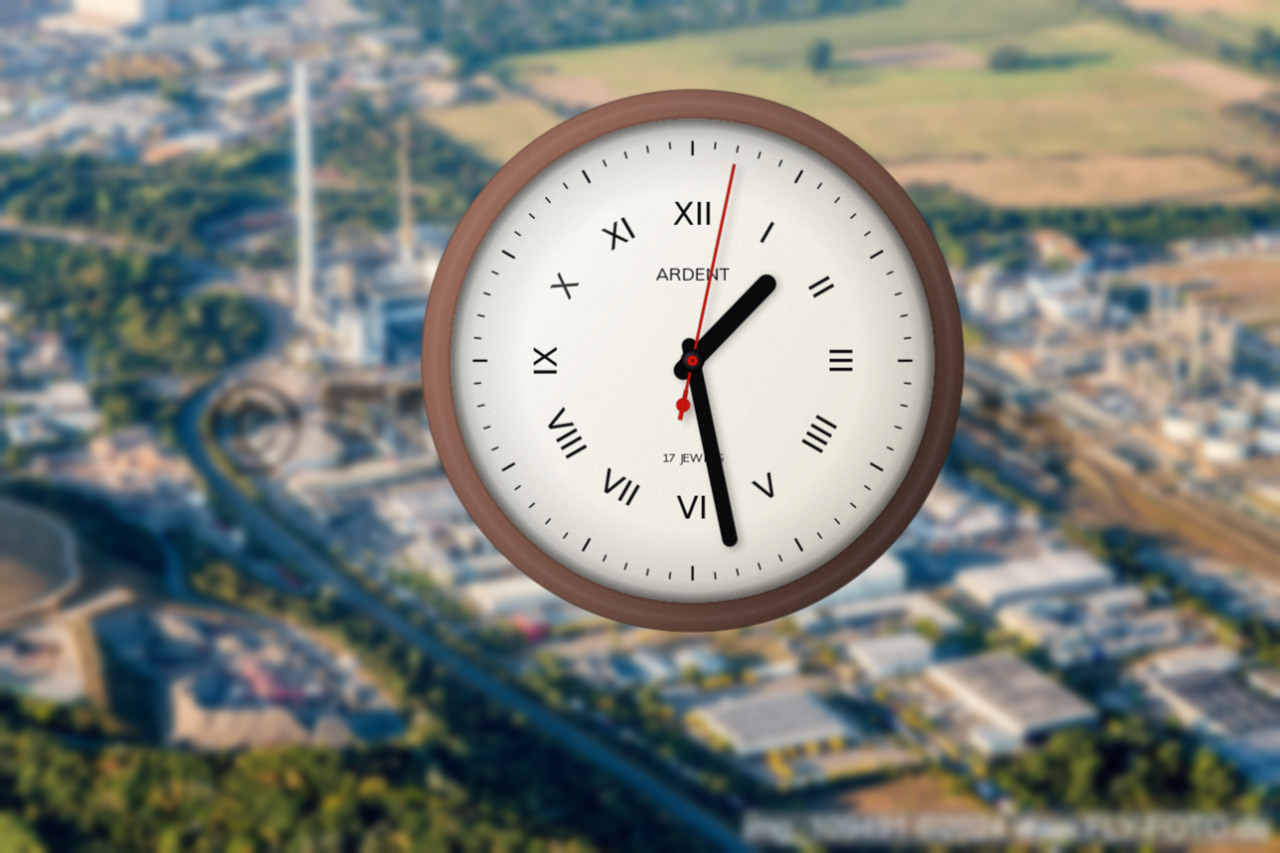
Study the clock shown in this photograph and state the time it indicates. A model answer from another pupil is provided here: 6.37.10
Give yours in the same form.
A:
1.28.02
